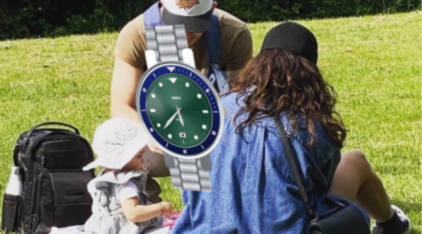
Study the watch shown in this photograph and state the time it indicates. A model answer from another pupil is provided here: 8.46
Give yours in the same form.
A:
5.38
